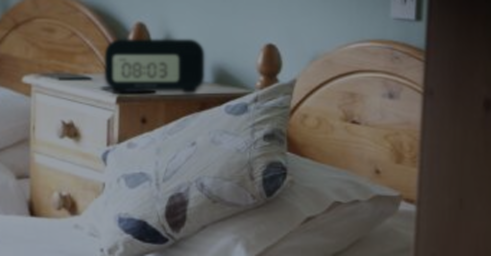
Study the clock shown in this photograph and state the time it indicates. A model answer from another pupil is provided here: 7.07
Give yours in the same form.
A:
8.03
